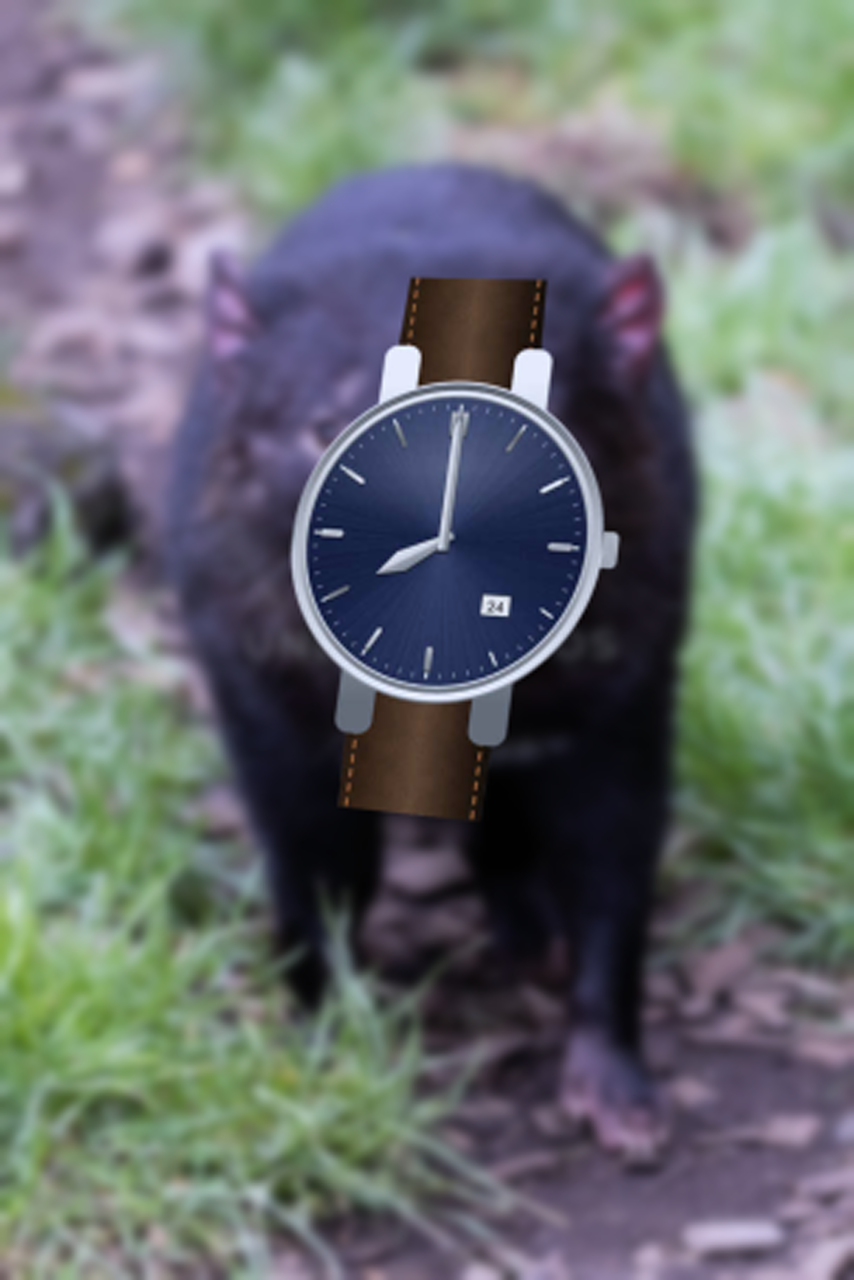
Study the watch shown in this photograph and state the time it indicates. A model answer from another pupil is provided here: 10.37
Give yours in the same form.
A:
8.00
